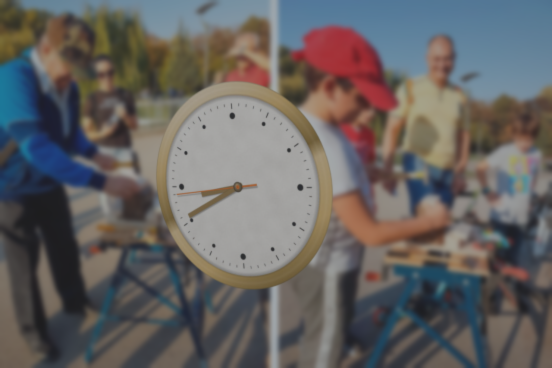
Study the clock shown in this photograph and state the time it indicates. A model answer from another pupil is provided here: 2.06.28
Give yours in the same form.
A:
8.40.44
